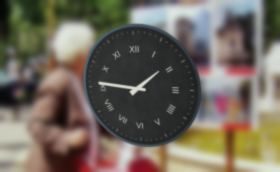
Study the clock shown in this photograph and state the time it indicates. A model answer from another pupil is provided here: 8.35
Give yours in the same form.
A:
1.46
